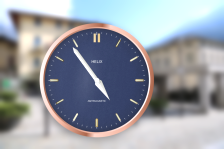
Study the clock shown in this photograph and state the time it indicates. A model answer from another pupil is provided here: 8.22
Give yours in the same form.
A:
4.54
